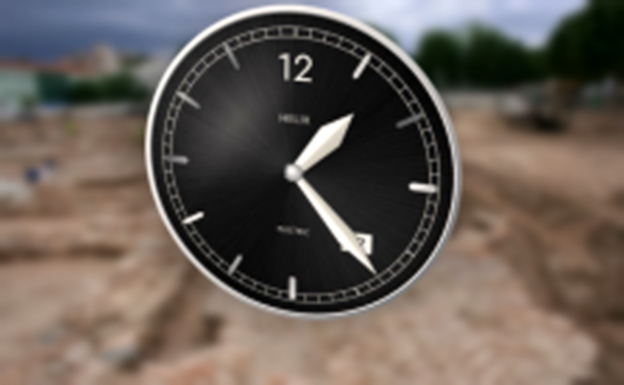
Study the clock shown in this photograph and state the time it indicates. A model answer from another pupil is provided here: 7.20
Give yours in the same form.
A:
1.23
